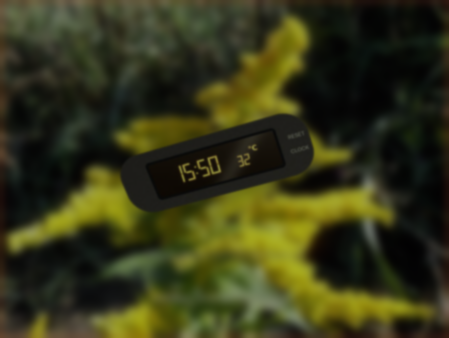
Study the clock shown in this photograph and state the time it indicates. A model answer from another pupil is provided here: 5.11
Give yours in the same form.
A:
15.50
